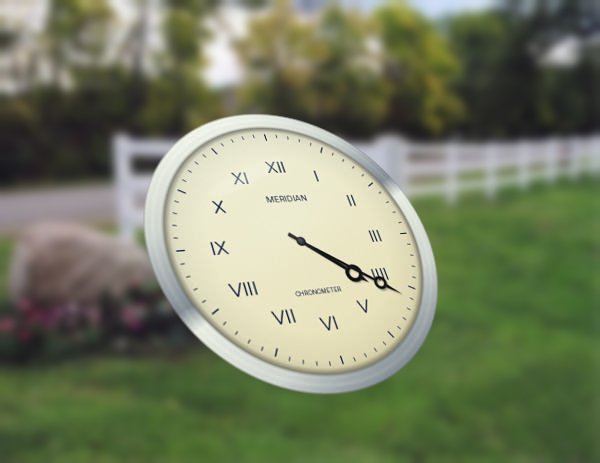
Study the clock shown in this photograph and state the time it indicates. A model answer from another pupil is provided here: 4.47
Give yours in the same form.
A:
4.21
